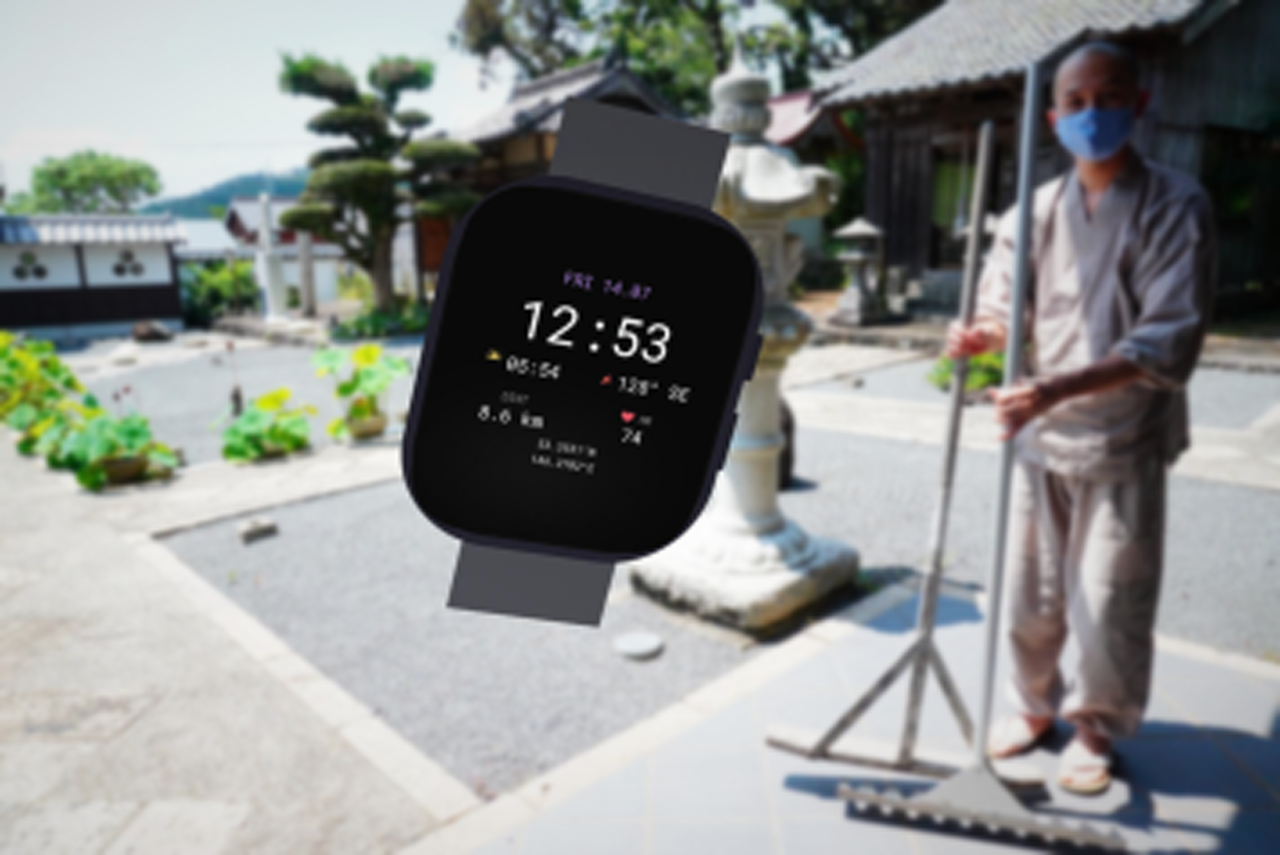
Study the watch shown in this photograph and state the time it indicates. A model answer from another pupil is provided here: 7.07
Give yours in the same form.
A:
12.53
